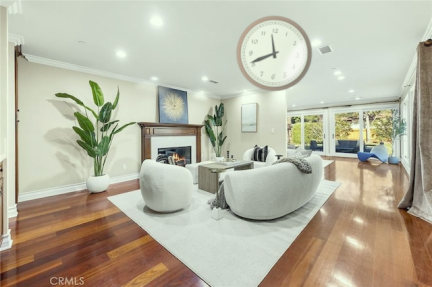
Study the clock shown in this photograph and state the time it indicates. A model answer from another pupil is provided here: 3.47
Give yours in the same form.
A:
11.41
